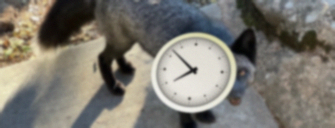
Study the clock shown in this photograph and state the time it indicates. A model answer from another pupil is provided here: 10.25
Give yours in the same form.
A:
7.52
